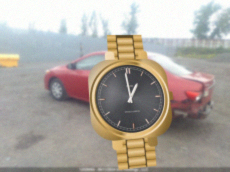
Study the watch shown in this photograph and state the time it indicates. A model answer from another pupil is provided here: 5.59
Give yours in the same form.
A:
12.59
